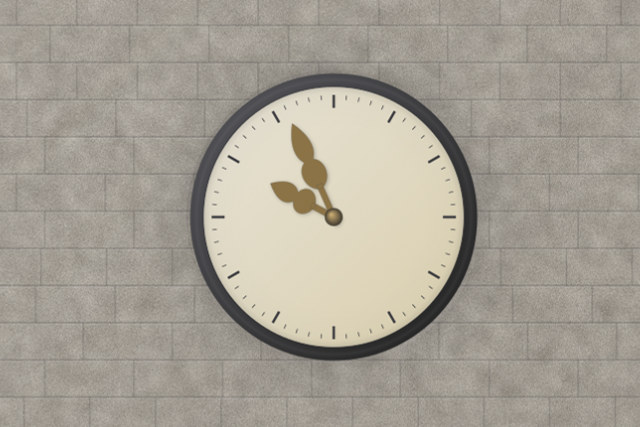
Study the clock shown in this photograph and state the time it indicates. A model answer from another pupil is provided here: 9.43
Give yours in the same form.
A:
9.56
